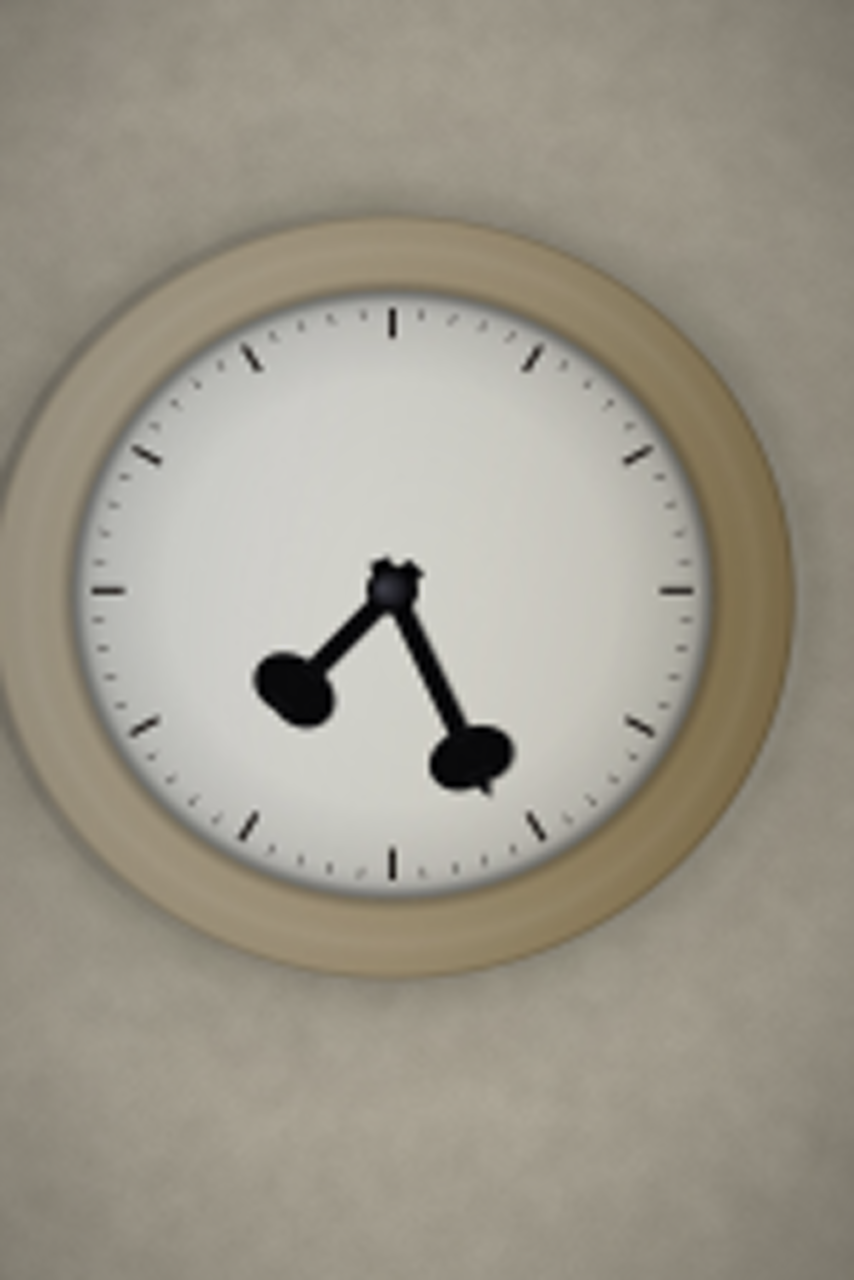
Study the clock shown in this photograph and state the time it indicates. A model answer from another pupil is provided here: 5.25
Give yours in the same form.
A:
7.26
